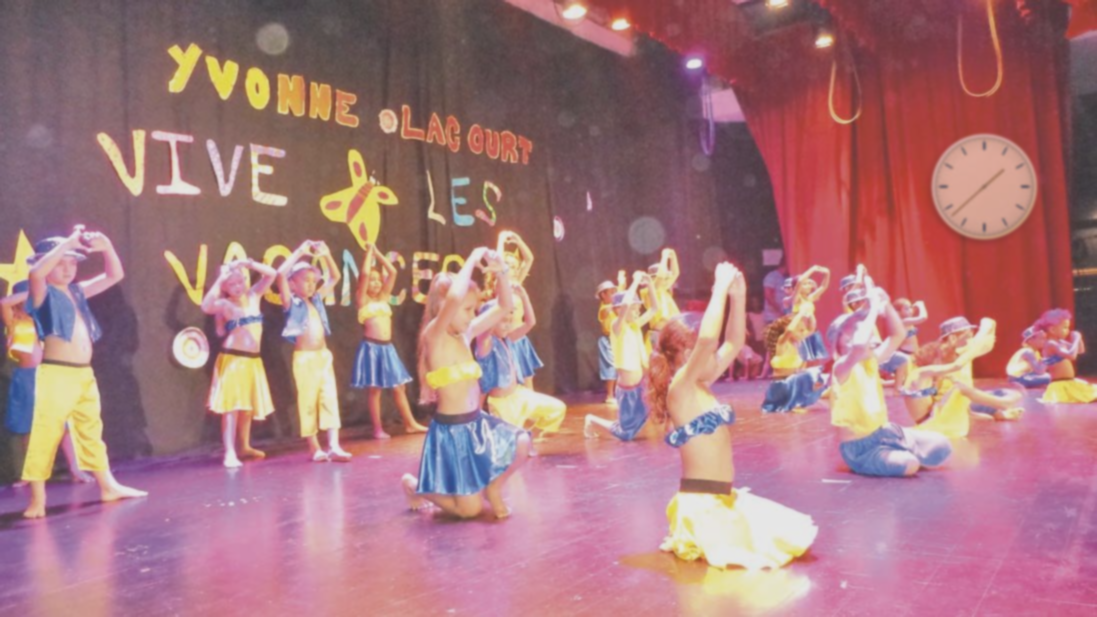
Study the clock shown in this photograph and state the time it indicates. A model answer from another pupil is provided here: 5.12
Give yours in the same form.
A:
1.38
